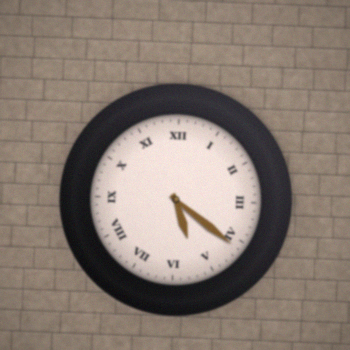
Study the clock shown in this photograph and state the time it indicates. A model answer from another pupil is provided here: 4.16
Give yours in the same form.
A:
5.21
